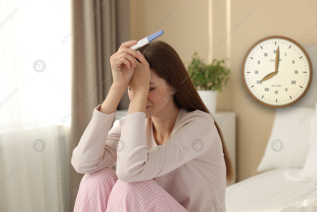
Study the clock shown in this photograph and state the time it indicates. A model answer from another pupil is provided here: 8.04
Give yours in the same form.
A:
8.01
